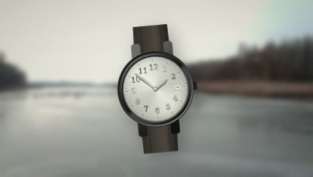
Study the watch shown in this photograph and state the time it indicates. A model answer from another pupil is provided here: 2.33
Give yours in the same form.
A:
1.52
